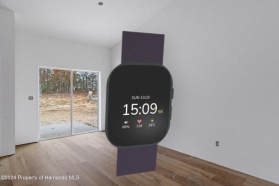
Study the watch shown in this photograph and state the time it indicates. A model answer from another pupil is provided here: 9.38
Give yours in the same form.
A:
15.09
